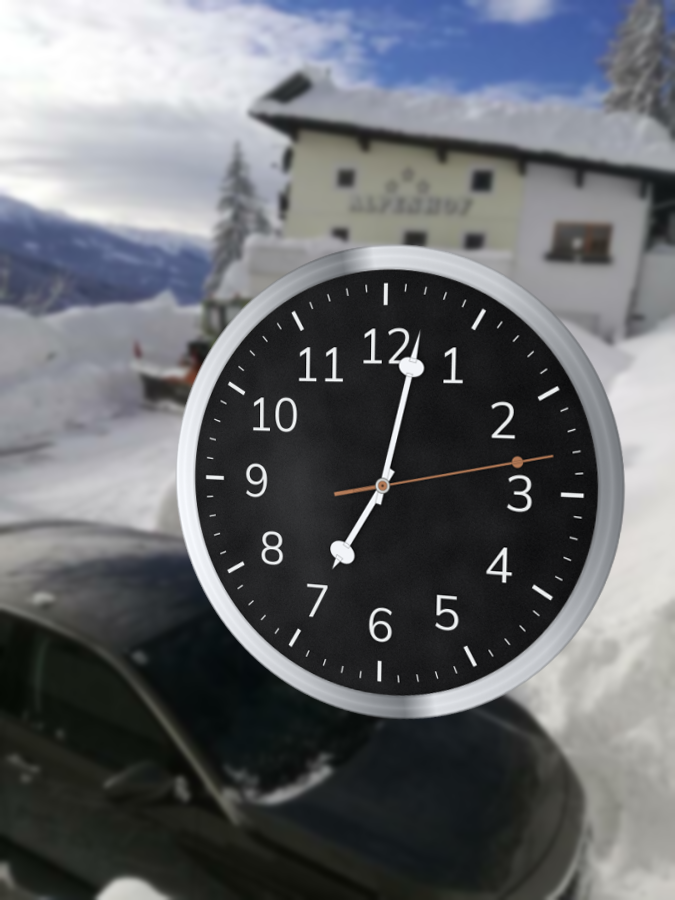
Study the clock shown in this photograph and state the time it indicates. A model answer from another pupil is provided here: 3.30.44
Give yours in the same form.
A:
7.02.13
